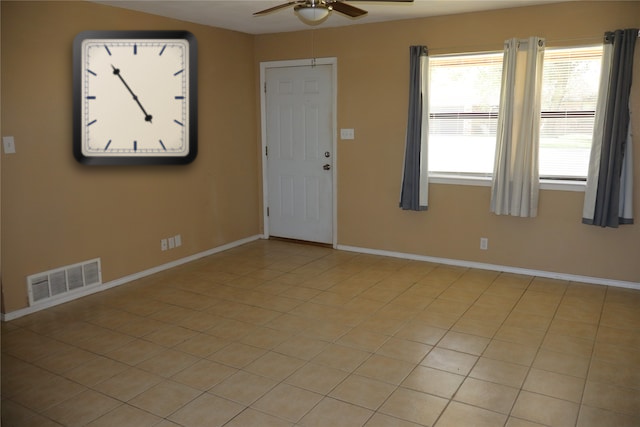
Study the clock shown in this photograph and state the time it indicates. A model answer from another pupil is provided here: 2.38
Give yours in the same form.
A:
4.54
